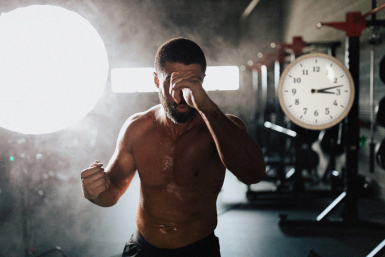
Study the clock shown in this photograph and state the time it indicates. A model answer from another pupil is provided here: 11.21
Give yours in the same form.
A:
3.13
